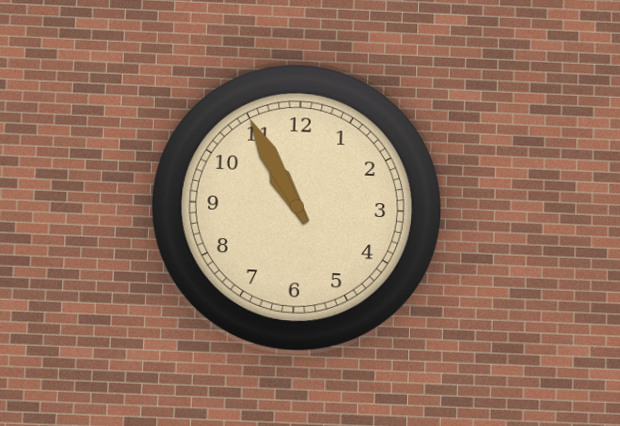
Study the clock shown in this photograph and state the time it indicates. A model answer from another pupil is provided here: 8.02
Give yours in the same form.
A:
10.55
